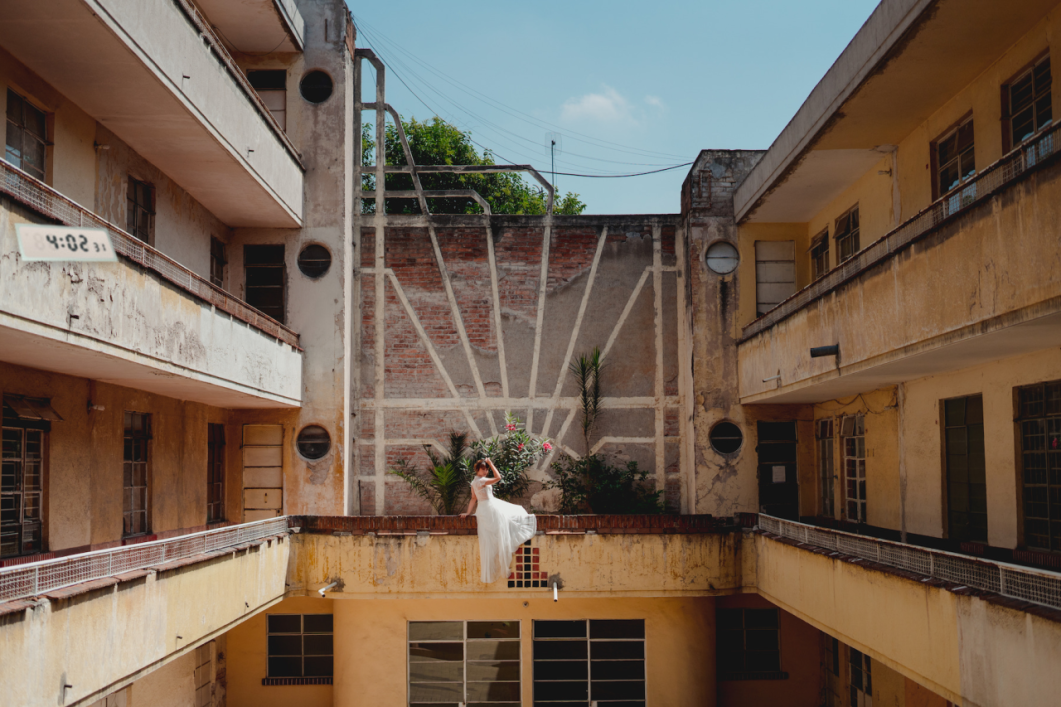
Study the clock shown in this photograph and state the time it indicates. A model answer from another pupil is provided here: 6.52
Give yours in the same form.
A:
4.02
